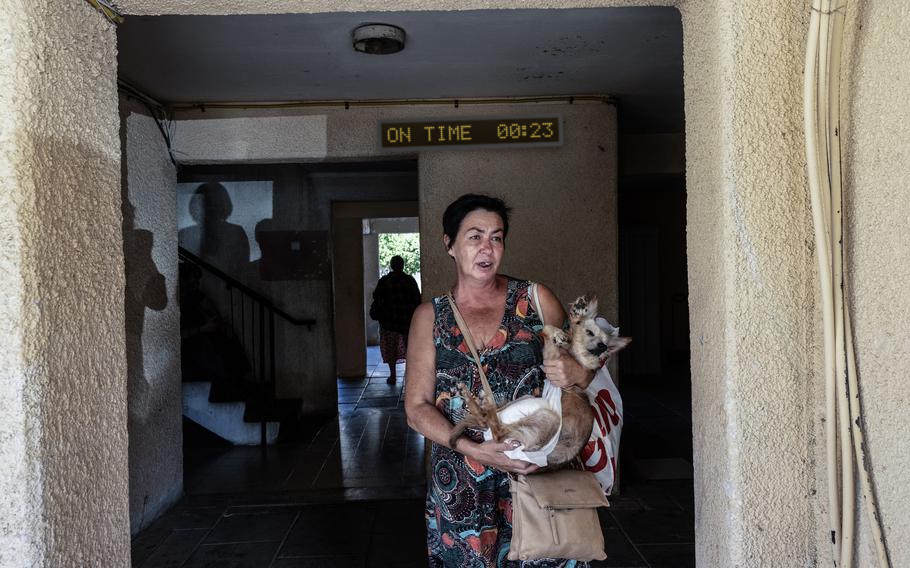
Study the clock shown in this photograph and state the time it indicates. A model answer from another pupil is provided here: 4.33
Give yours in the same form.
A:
0.23
